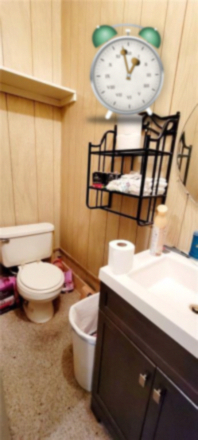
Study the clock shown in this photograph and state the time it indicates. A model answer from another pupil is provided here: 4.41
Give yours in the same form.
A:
12.58
